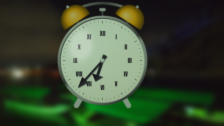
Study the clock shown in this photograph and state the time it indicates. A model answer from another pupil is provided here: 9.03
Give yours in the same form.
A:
6.37
